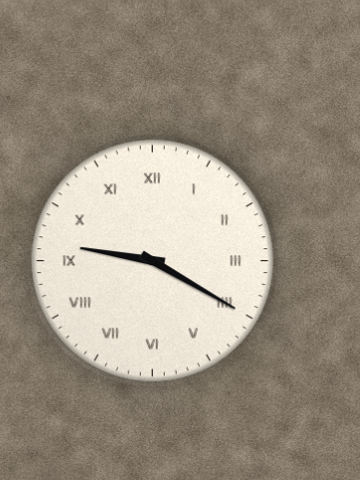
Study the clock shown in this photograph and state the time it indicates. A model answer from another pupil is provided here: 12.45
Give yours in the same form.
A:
9.20
